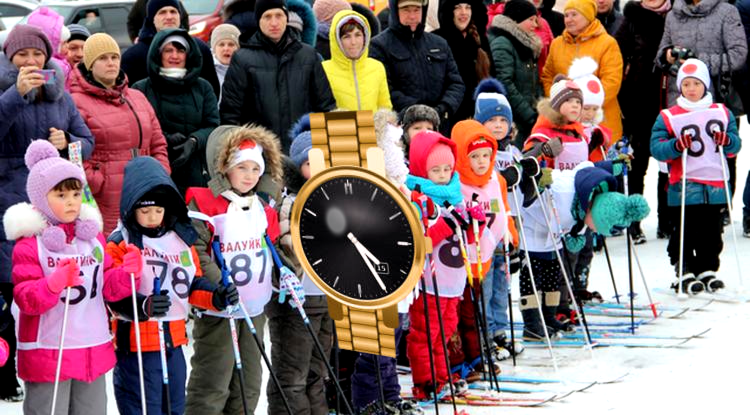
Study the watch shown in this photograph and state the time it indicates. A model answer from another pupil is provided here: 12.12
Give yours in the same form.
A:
4.25
